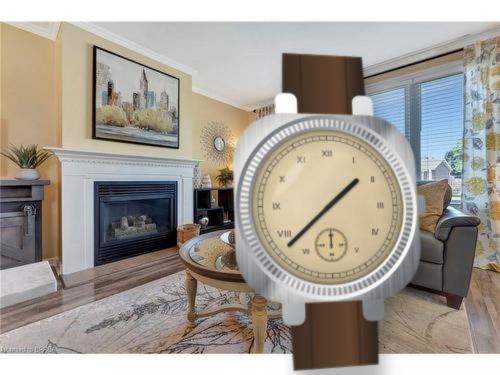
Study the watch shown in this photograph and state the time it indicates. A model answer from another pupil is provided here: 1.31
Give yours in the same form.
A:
1.38
